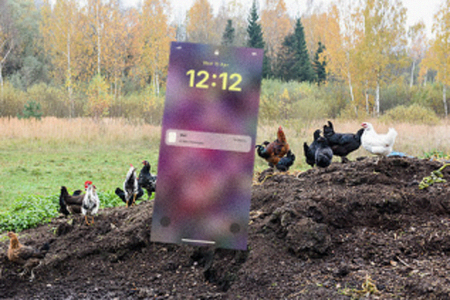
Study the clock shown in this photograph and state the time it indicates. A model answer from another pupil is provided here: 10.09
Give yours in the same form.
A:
12.12
